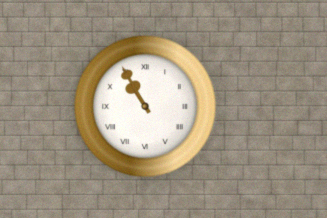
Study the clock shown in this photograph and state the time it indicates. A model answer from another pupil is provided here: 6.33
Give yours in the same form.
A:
10.55
